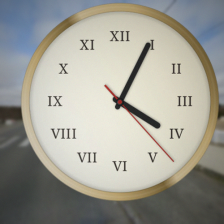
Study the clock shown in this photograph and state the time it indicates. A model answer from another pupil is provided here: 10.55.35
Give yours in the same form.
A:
4.04.23
